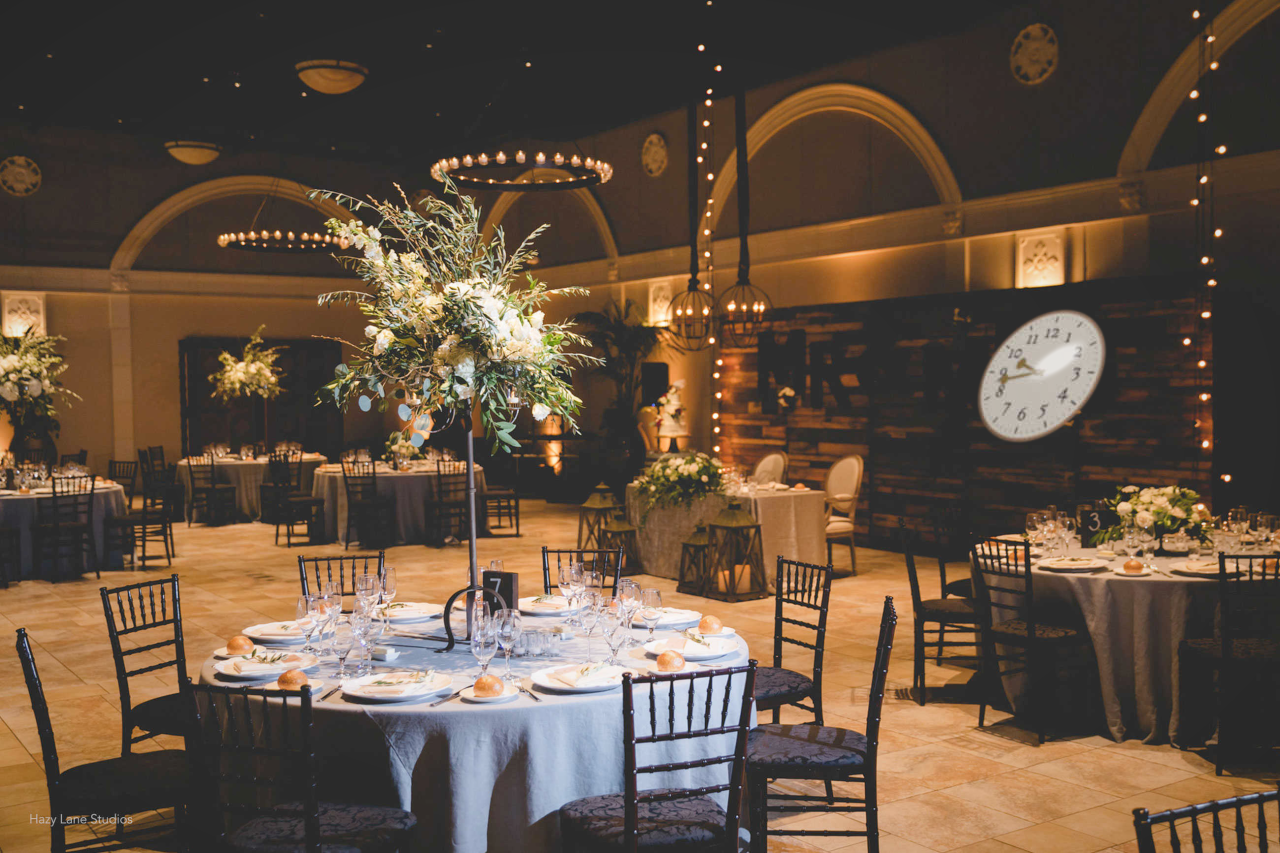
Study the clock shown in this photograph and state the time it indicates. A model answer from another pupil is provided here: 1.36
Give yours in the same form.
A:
9.43
